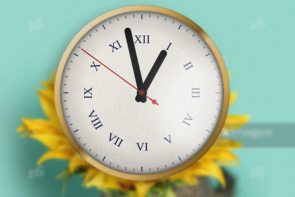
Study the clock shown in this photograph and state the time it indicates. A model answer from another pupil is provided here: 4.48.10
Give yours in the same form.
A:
12.57.51
